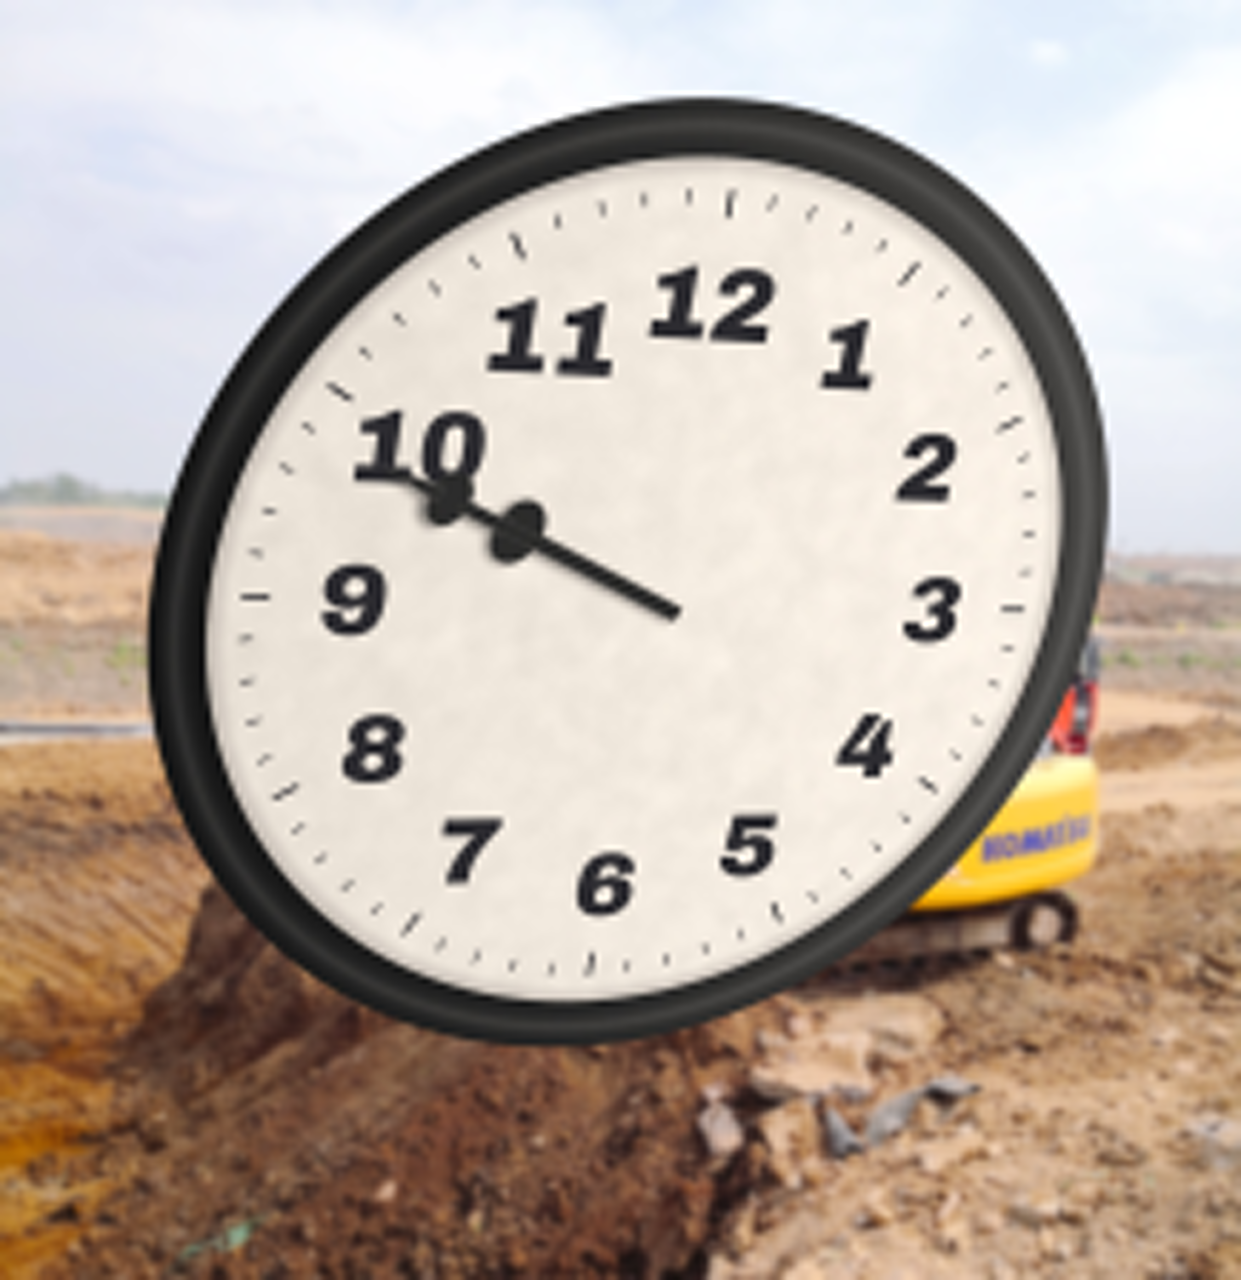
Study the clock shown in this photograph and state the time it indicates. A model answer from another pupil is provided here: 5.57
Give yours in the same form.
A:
9.49
